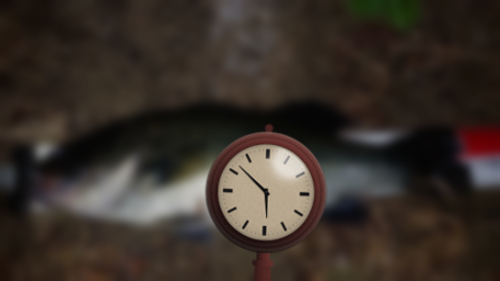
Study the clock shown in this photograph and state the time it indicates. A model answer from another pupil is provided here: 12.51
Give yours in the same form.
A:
5.52
